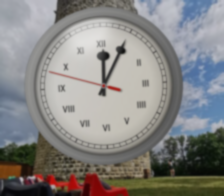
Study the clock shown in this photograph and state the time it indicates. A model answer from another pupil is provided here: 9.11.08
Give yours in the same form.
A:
12.04.48
